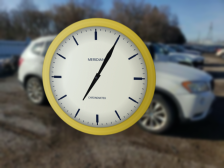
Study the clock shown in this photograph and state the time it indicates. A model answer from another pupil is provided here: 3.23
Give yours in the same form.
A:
7.05
